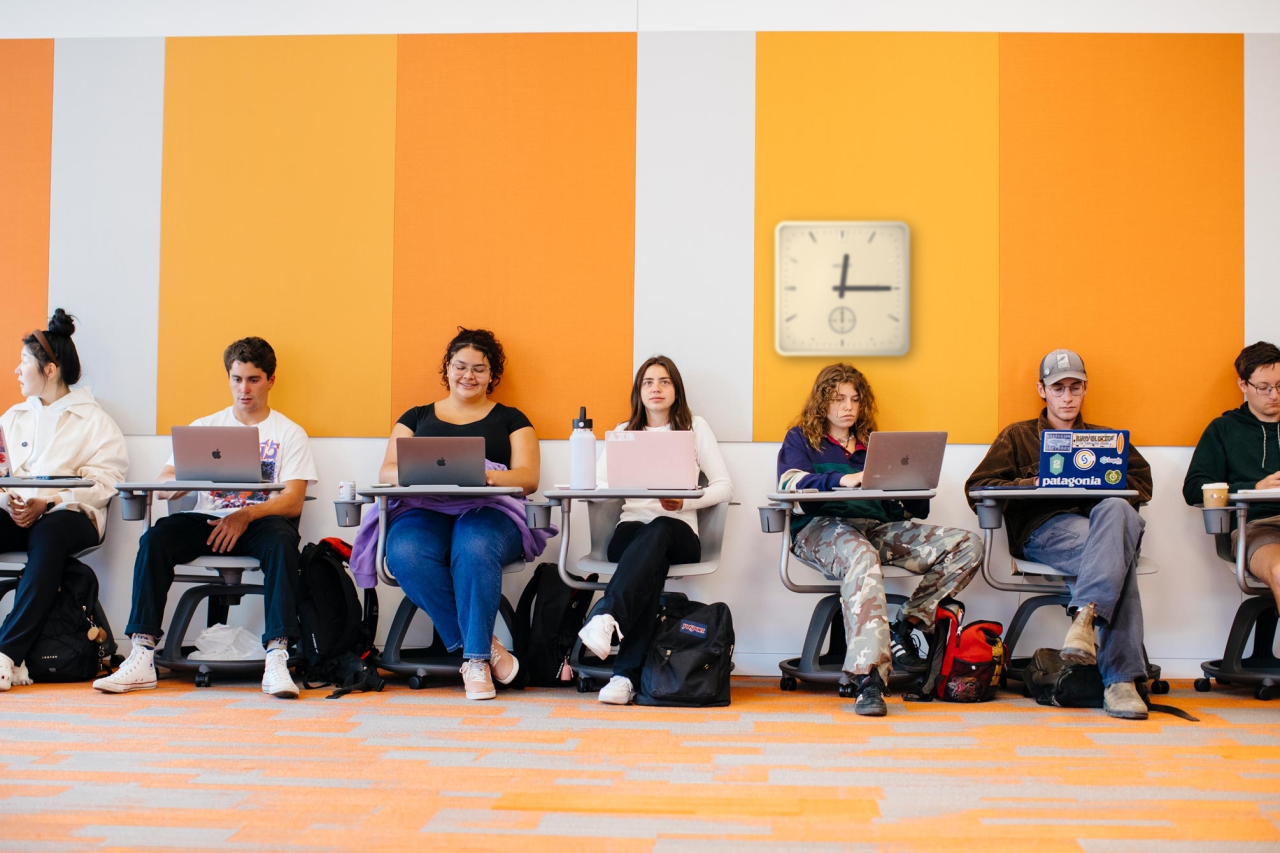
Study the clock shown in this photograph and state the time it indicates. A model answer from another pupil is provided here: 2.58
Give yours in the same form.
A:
12.15
